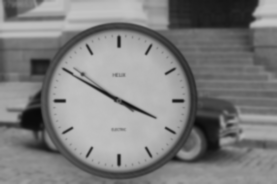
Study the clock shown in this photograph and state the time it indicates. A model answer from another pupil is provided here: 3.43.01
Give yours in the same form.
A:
3.49.51
